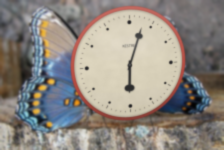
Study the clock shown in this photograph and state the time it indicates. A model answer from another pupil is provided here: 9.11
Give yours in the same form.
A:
6.03
